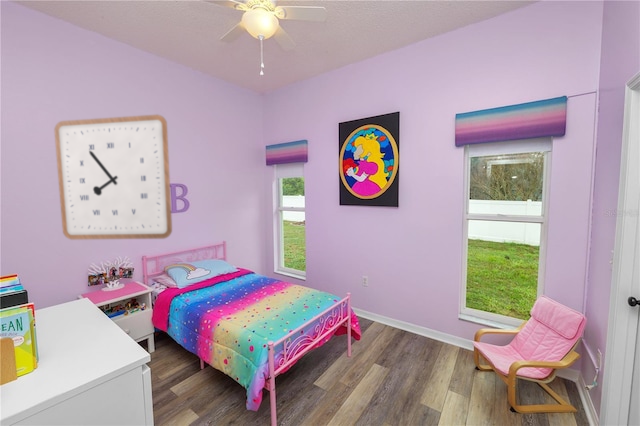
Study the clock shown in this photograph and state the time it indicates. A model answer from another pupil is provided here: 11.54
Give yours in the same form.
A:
7.54
